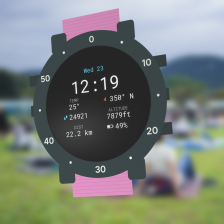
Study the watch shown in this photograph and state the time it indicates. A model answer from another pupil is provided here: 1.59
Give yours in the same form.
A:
12.19
